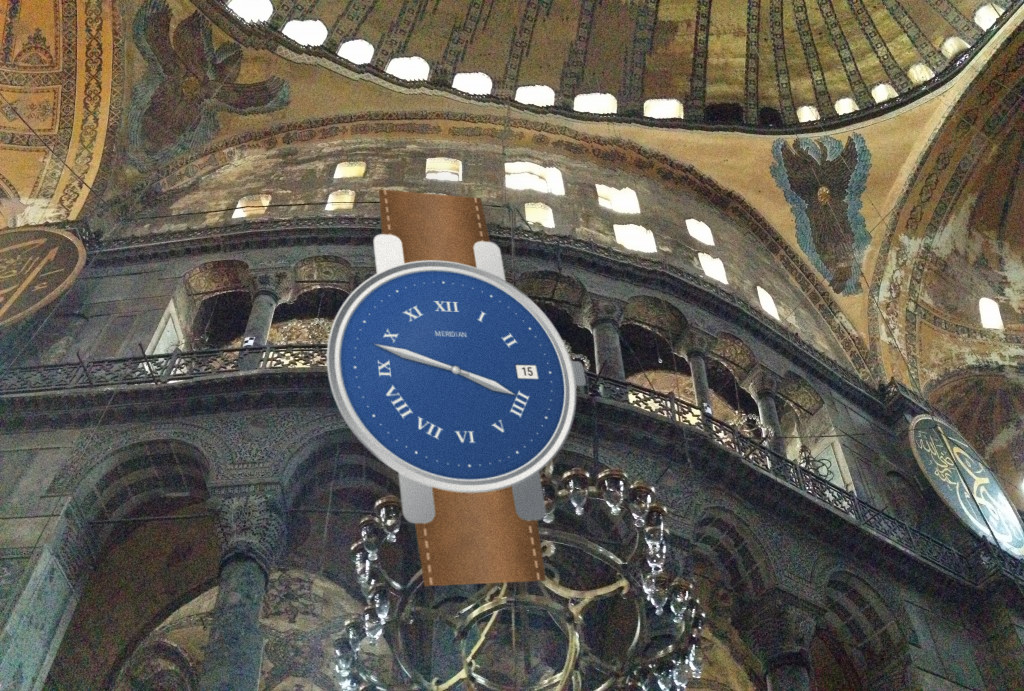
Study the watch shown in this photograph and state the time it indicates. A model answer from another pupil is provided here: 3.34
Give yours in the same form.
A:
3.48
